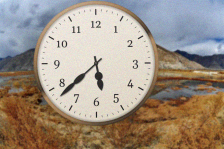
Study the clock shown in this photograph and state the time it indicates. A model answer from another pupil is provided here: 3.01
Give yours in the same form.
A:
5.38
